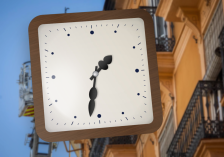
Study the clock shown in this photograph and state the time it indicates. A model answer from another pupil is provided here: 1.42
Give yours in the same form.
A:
1.32
